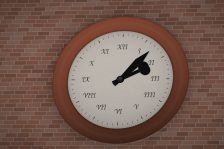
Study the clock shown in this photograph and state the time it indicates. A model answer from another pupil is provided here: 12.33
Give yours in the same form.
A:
2.07
